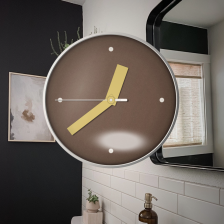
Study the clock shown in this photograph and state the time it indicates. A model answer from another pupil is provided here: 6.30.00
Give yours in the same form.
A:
12.38.45
